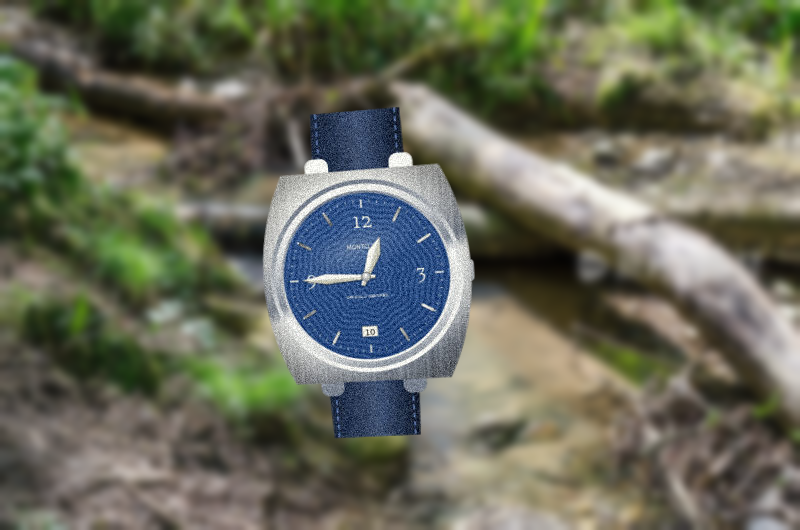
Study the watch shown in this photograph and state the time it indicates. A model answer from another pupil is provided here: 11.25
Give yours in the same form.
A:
12.45
